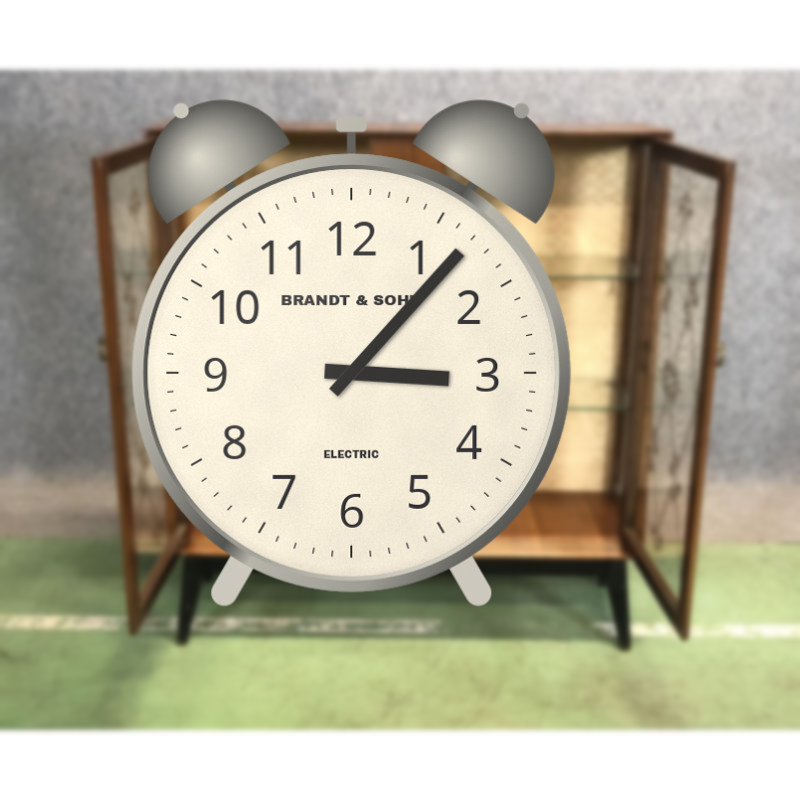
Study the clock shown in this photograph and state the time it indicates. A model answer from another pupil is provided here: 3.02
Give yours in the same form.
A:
3.07
